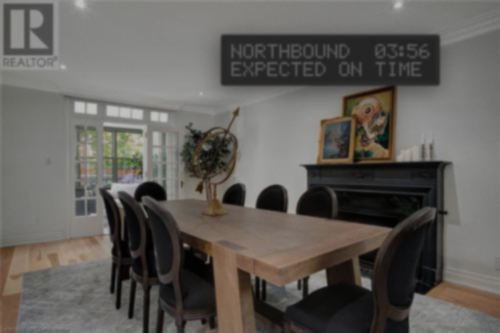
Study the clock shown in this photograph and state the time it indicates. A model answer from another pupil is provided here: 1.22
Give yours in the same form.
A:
3.56
